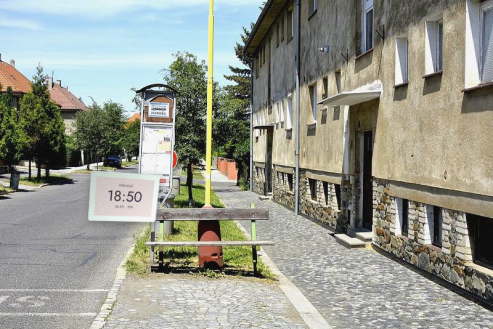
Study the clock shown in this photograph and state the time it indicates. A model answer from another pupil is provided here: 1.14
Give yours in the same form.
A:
18.50
